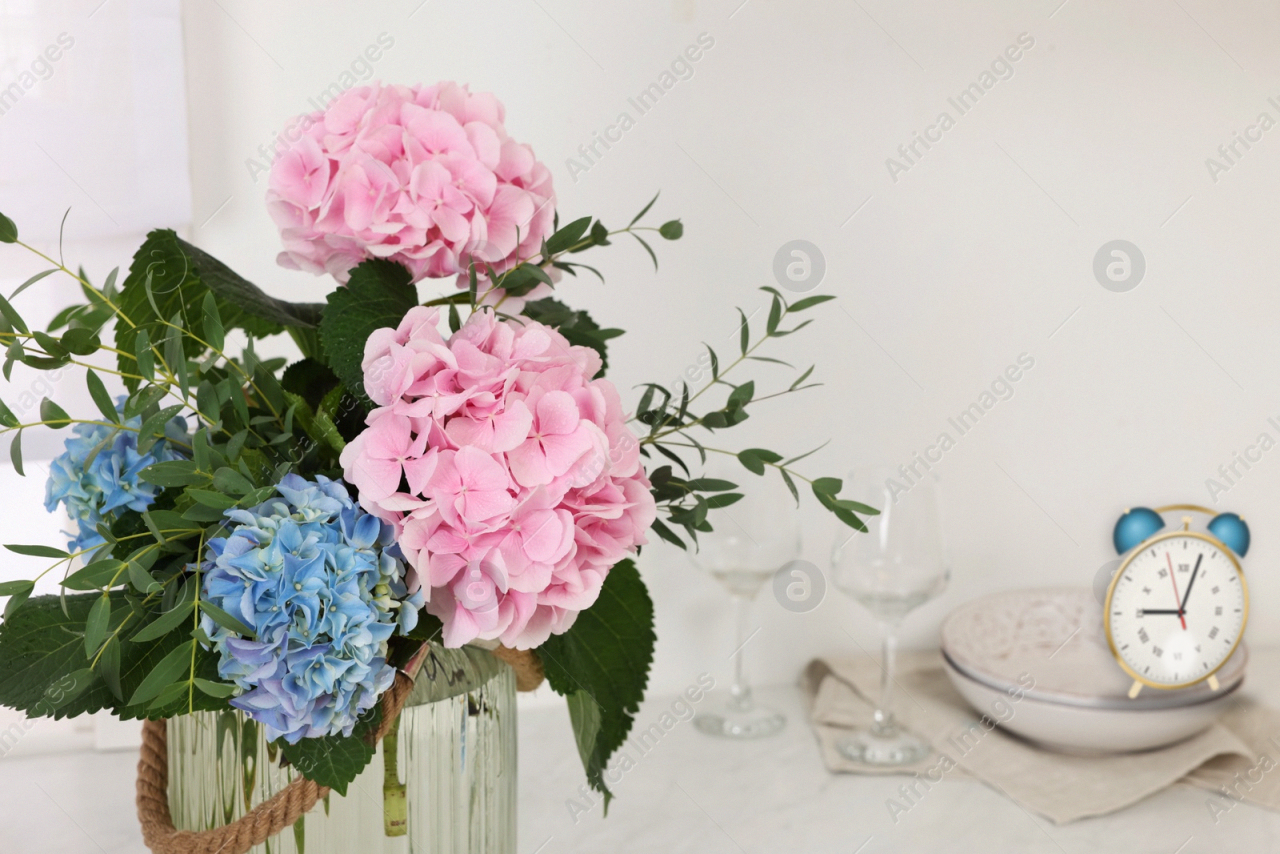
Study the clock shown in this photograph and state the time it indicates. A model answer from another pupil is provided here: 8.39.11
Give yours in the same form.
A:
9.02.57
